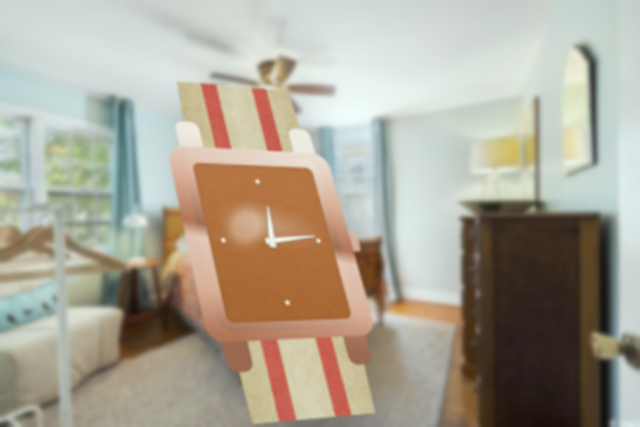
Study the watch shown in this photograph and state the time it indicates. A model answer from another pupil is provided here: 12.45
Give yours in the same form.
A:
12.14
